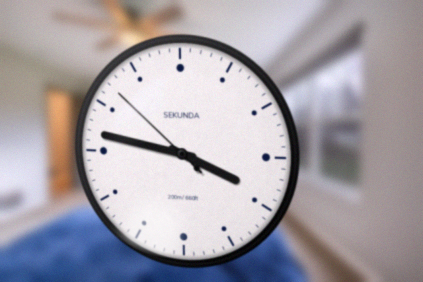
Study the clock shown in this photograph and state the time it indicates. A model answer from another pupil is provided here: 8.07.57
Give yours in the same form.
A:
3.46.52
